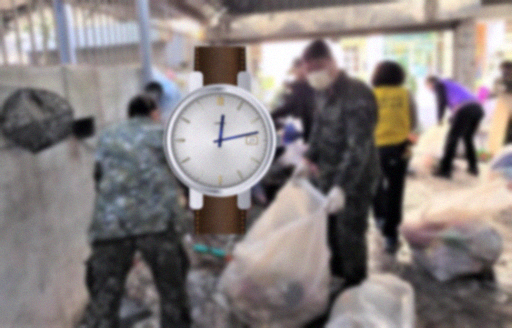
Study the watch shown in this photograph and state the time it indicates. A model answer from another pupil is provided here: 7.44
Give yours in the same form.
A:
12.13
